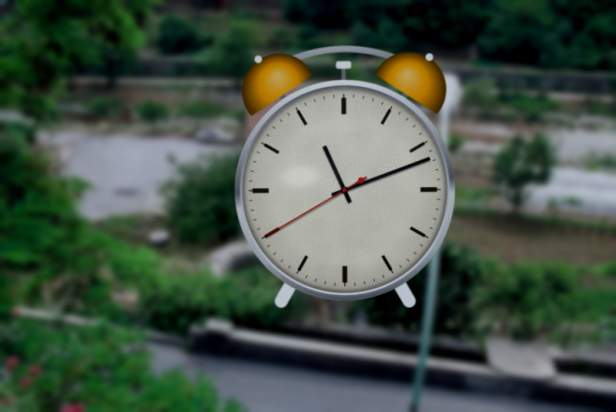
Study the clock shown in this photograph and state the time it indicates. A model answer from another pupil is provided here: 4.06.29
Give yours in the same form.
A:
11.11.40
